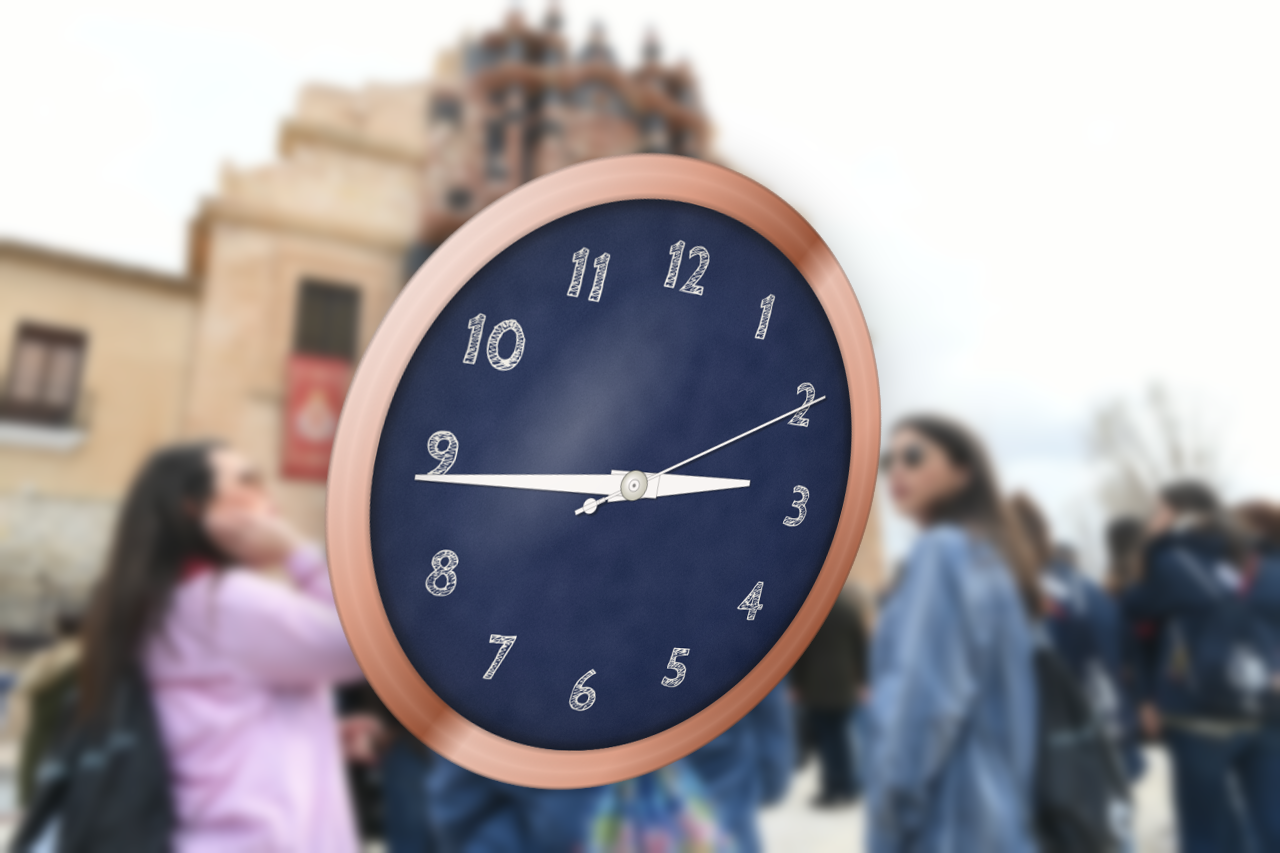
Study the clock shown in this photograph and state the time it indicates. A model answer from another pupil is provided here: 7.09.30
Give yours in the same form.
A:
2.44.10
